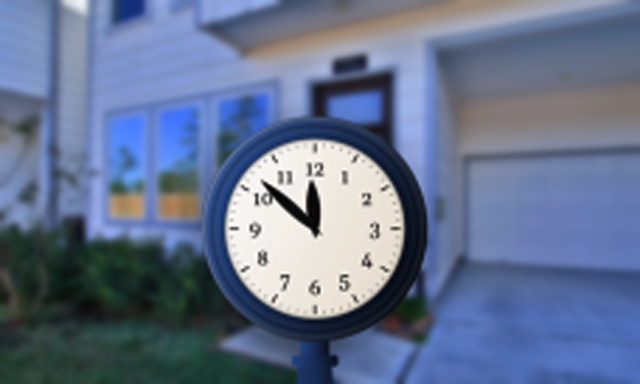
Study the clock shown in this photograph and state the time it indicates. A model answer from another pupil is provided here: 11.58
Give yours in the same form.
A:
11.52
